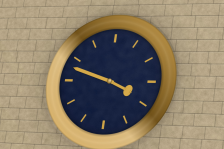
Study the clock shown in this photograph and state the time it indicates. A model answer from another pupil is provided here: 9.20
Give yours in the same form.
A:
3.48
